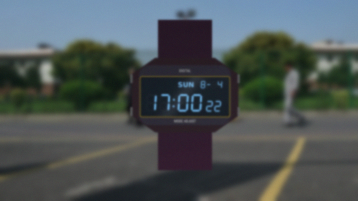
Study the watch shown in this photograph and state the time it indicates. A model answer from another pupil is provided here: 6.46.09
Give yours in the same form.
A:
17.00.22
